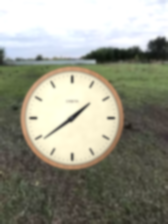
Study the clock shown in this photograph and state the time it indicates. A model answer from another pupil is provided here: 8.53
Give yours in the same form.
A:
1.39
